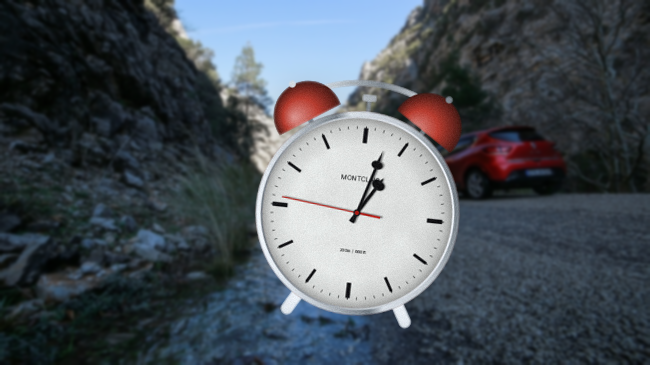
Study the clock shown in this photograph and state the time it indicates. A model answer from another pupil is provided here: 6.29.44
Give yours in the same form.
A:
1.02.46
